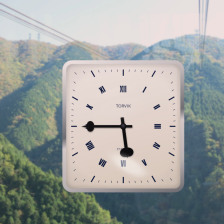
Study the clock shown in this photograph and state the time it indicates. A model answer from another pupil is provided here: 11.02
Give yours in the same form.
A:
5.45
